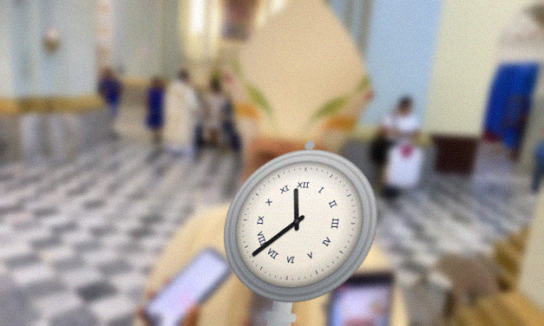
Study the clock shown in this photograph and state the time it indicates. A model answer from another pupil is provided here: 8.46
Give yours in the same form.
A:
11.38
